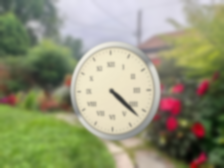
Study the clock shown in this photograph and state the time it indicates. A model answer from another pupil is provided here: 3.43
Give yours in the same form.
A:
4.22
